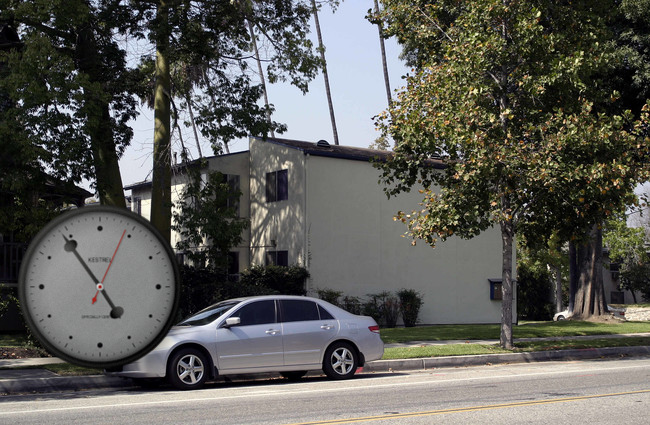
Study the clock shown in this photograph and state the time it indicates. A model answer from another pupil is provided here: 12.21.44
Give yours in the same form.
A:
4.54.04
